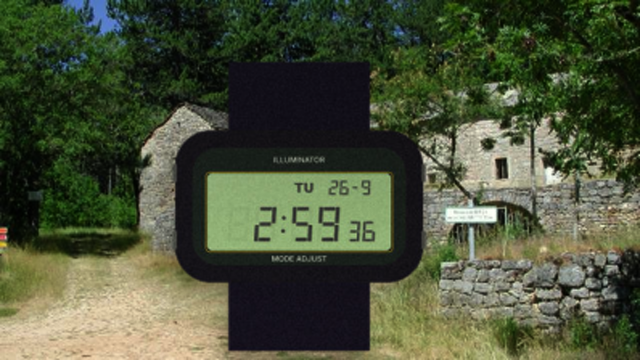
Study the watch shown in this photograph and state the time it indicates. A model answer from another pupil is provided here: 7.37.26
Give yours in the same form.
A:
2.59.36
